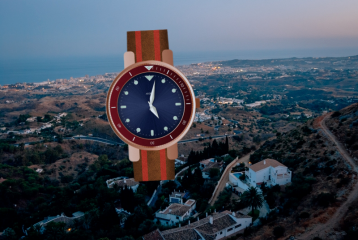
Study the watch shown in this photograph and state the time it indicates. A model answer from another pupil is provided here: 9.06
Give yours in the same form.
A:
5.02
